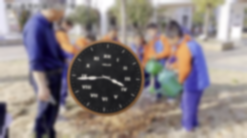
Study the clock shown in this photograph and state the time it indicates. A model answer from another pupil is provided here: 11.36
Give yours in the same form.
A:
3.44
